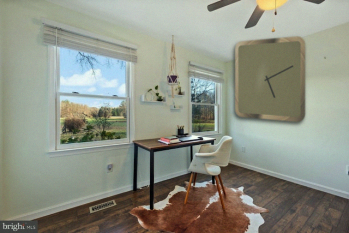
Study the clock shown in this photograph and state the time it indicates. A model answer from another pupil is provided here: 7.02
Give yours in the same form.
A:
5.11
